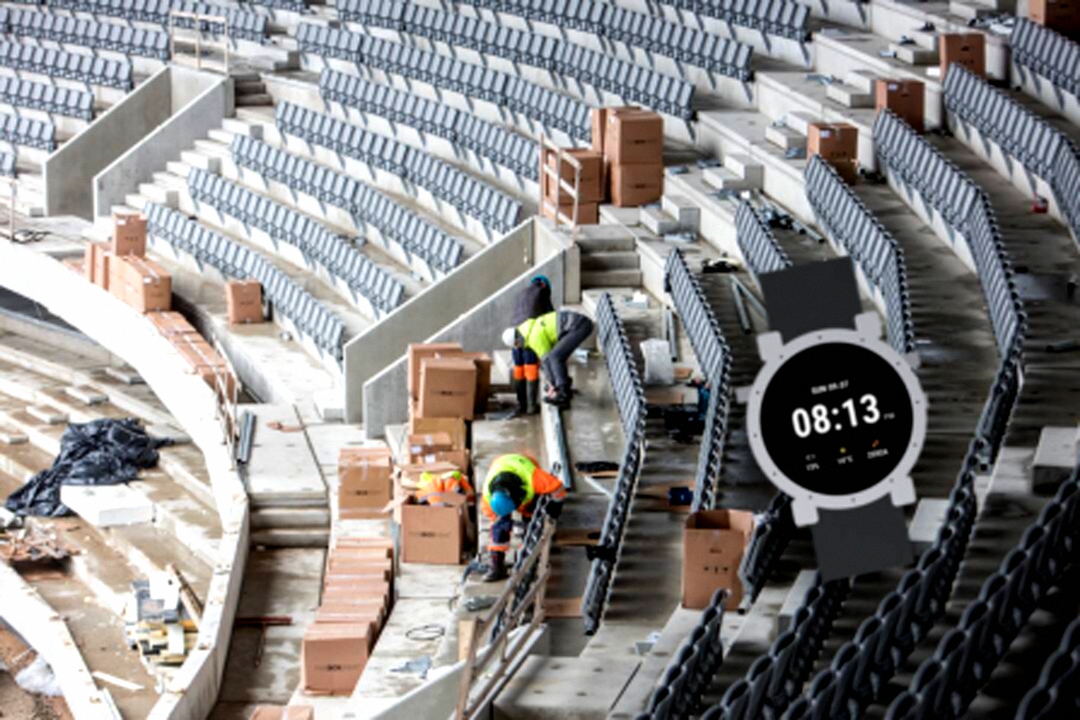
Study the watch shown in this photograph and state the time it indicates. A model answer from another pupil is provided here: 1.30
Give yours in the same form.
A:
8.13
